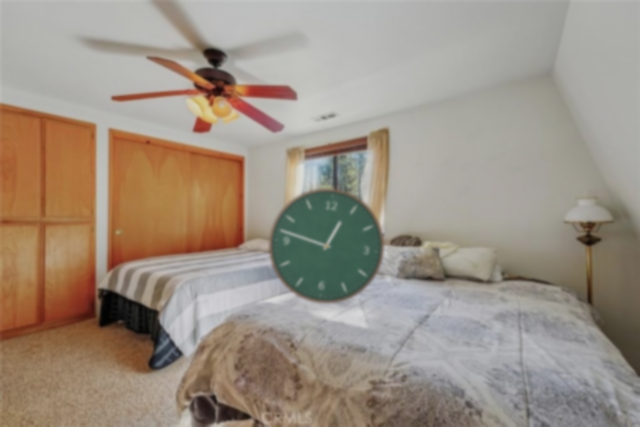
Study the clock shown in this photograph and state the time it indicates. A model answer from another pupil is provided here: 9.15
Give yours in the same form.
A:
12.47
